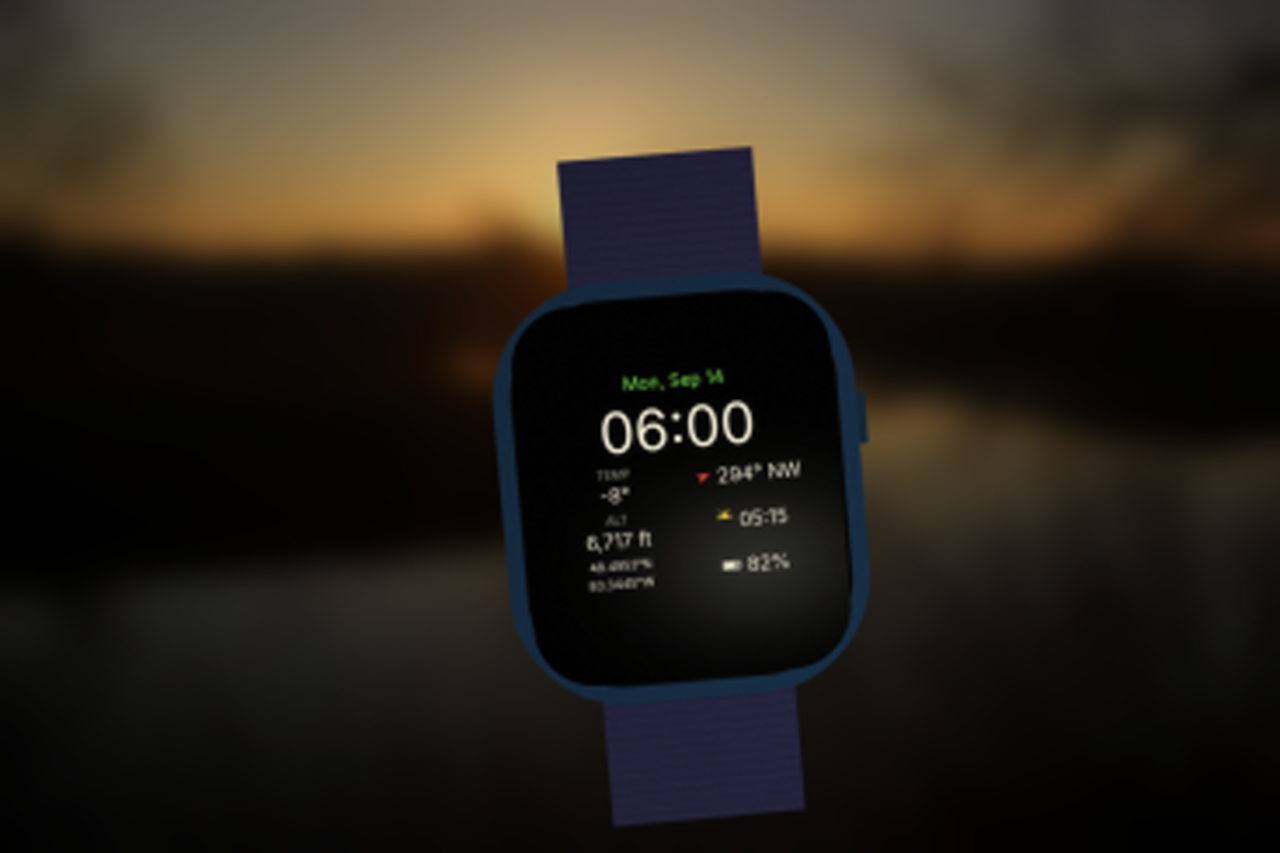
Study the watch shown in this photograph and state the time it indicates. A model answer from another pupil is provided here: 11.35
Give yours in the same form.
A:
6.00
